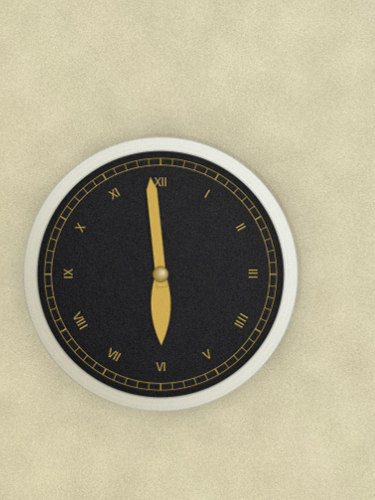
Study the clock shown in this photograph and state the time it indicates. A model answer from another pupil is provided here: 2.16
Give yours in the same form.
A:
5.59
